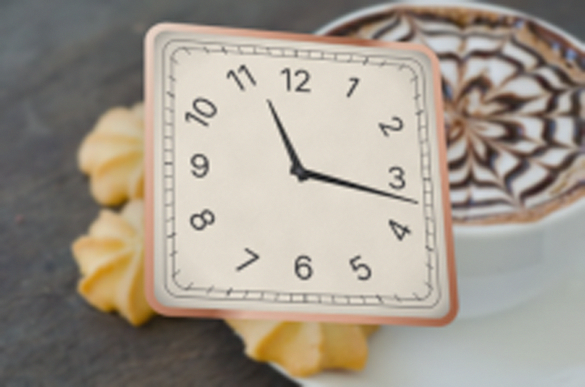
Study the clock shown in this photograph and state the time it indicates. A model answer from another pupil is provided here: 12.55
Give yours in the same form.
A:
11.17
